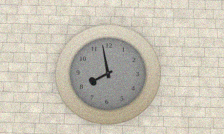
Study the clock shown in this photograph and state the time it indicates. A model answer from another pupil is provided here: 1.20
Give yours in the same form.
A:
7.58
